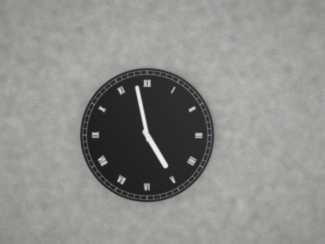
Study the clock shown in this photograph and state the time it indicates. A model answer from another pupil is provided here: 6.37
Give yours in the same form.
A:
4.58
